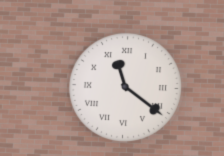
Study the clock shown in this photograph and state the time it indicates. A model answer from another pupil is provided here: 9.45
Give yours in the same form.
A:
11.21
